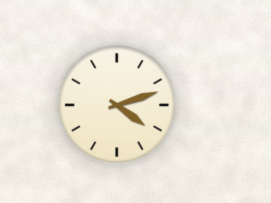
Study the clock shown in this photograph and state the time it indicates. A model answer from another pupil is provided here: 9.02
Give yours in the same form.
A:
4.12
